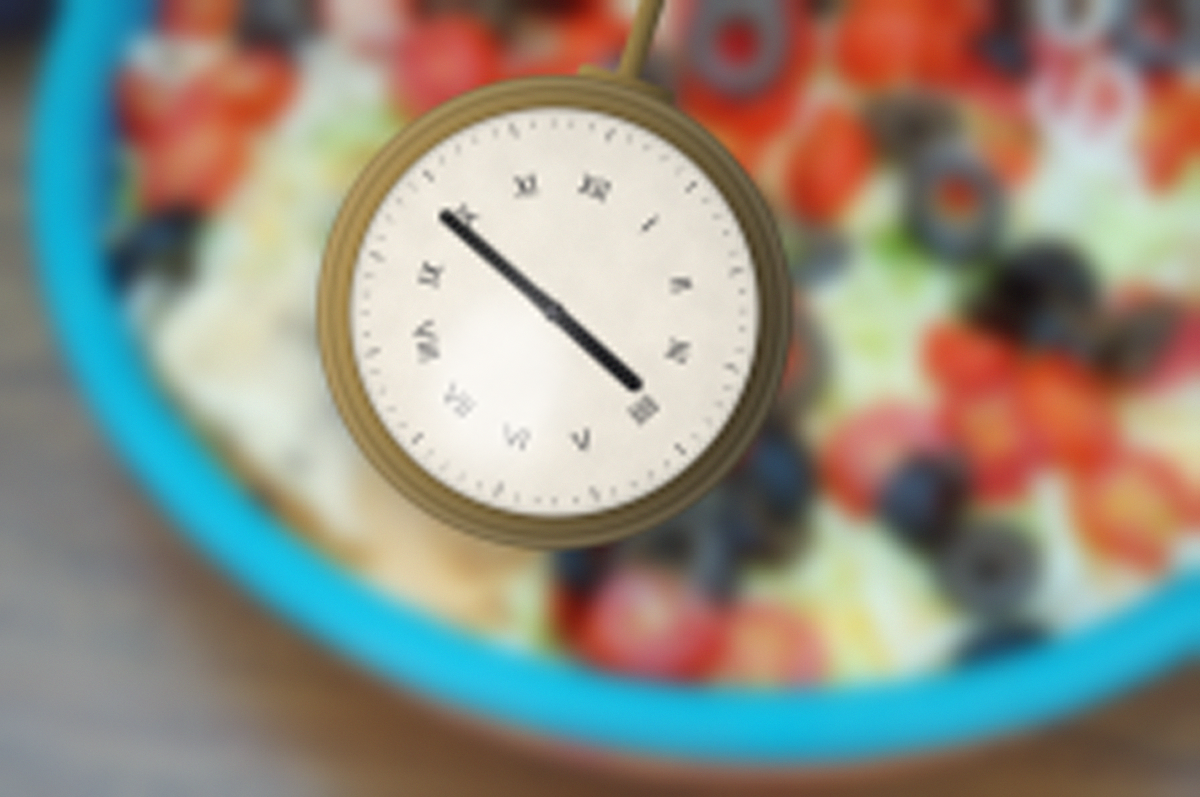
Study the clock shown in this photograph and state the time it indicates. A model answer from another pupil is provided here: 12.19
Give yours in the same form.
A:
3.49
